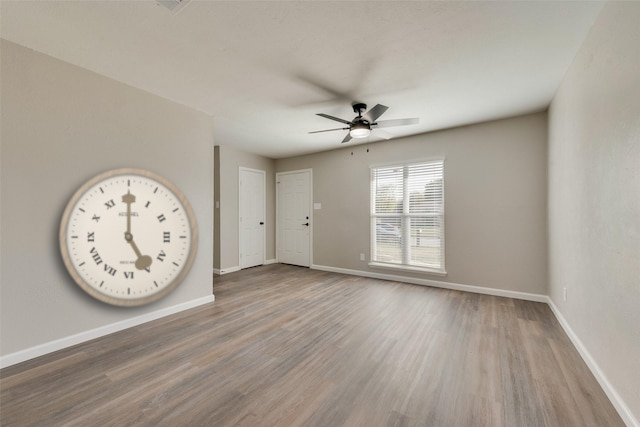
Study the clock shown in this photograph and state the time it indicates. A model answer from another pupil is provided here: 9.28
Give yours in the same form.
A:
5.00
